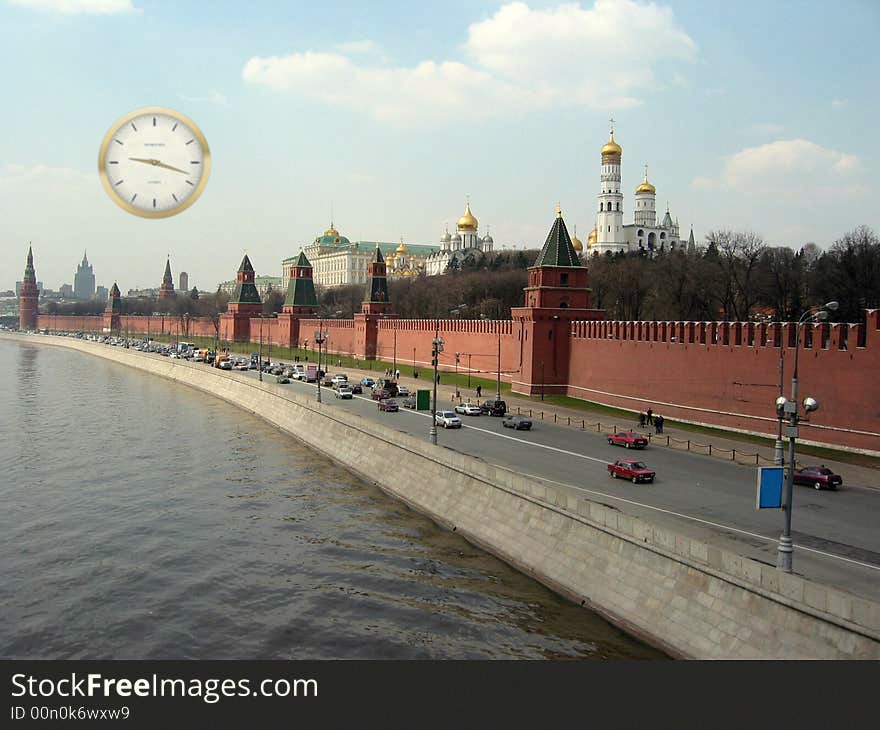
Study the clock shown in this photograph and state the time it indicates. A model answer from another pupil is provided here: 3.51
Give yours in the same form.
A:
9.18
